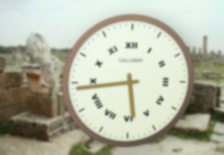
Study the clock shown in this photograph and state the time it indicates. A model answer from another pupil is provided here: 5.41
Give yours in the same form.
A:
5.44
